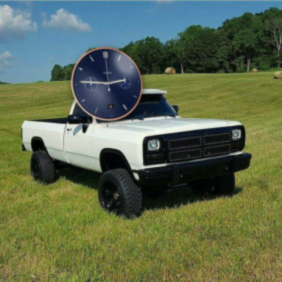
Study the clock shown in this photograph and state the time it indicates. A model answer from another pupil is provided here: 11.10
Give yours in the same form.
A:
2.46
